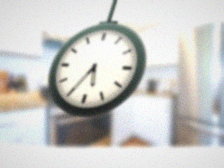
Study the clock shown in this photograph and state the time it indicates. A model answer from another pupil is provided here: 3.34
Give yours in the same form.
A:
5.35
